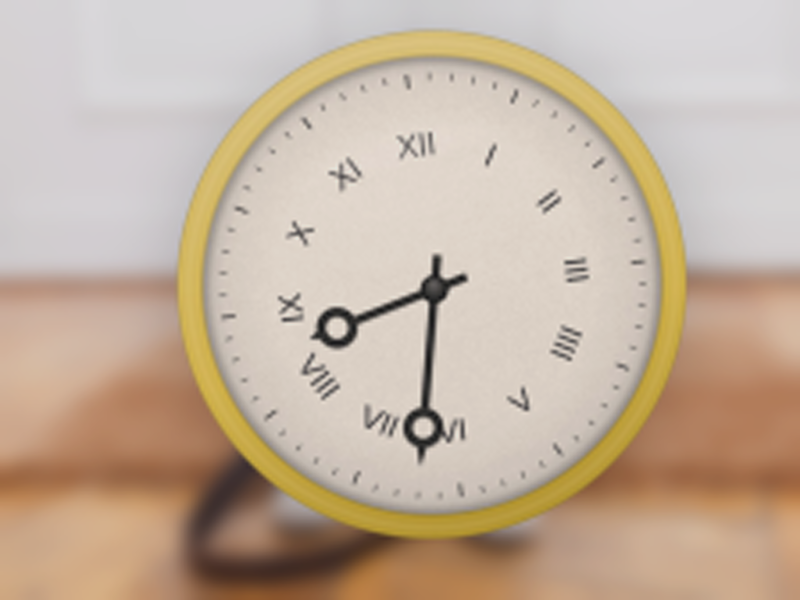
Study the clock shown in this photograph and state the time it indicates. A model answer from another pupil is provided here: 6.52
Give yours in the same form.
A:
8.32
